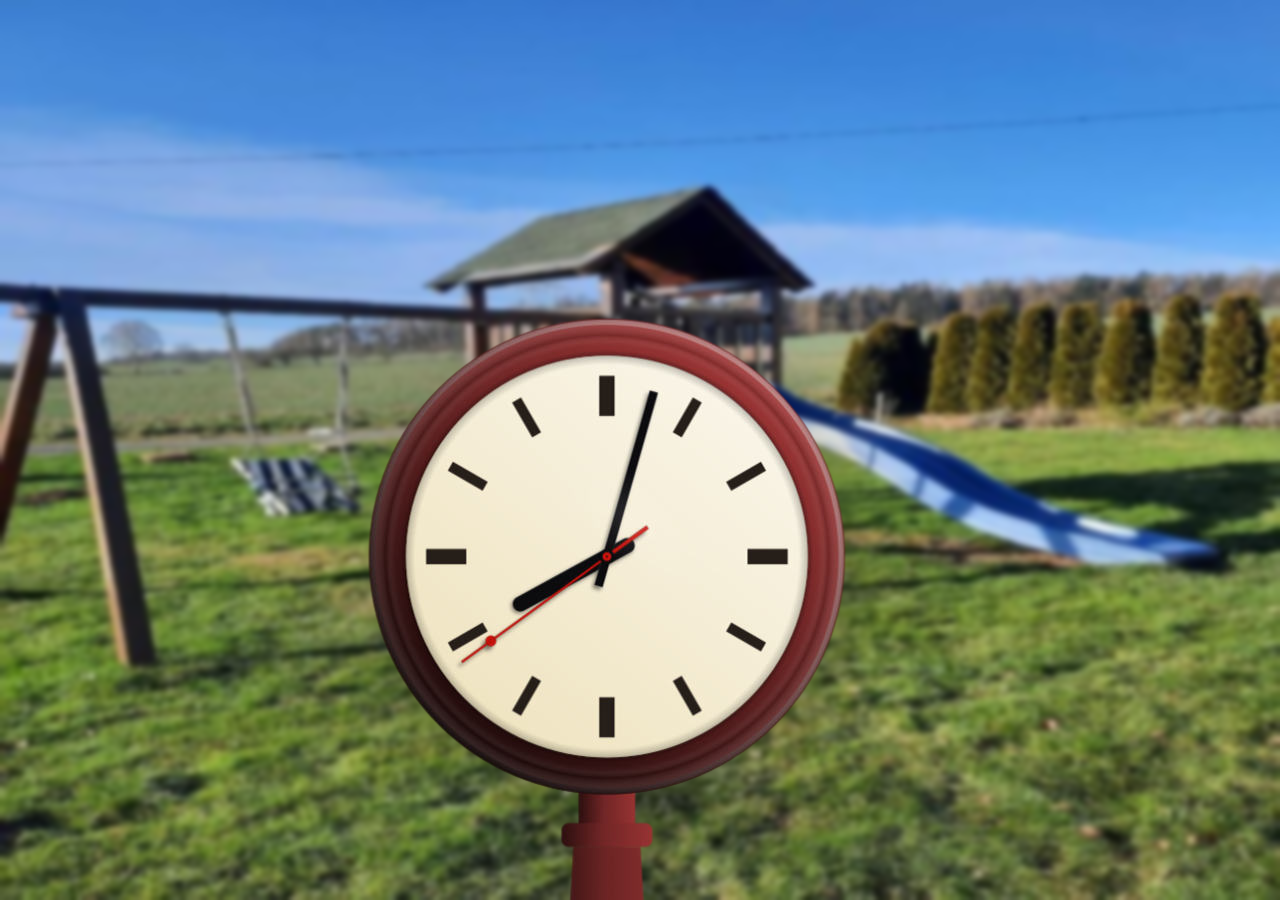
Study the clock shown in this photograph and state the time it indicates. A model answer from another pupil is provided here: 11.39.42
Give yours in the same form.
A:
8.02.39
